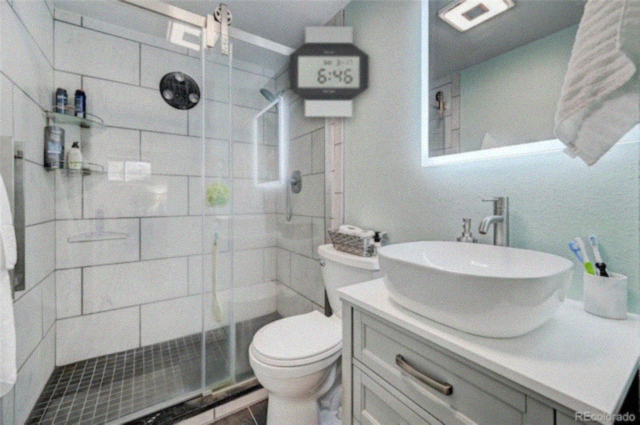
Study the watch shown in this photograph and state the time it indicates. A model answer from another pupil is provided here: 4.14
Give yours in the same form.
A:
6.46
